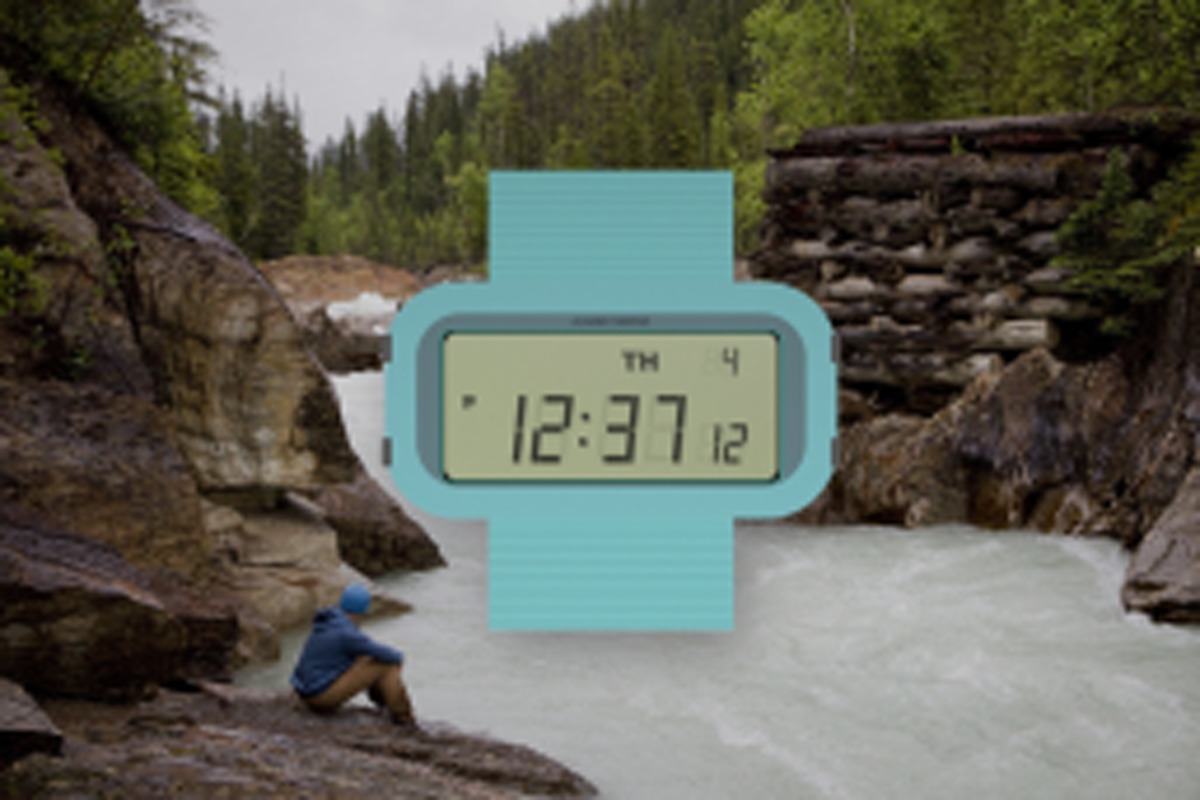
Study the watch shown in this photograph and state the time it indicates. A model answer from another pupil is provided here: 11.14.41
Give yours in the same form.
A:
12.37.12
